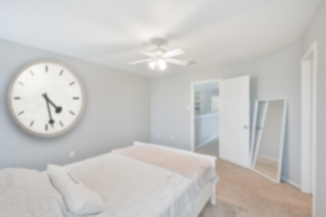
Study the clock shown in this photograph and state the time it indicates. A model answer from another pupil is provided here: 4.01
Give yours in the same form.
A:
4.28
